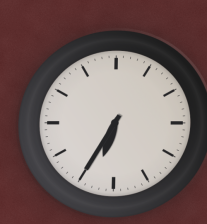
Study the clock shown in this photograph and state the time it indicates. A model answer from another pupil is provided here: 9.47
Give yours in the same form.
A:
6.35
